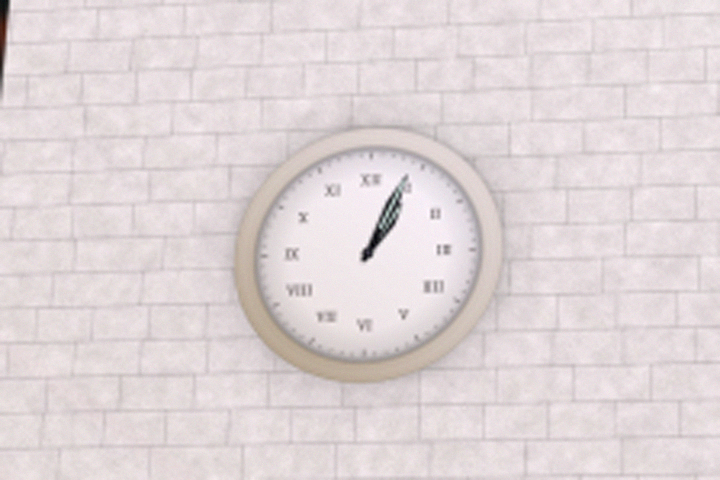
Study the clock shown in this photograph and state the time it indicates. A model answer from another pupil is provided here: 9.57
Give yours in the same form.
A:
1.04
